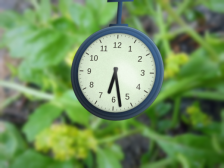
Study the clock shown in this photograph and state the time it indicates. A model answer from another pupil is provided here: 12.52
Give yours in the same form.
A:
6.28
